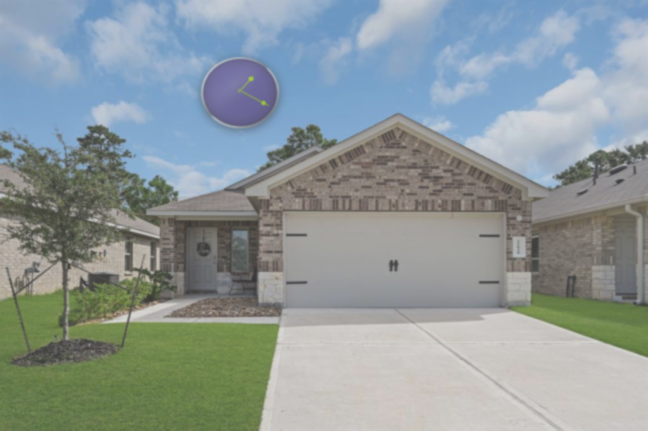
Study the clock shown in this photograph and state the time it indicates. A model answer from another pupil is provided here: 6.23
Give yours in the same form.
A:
1.20
